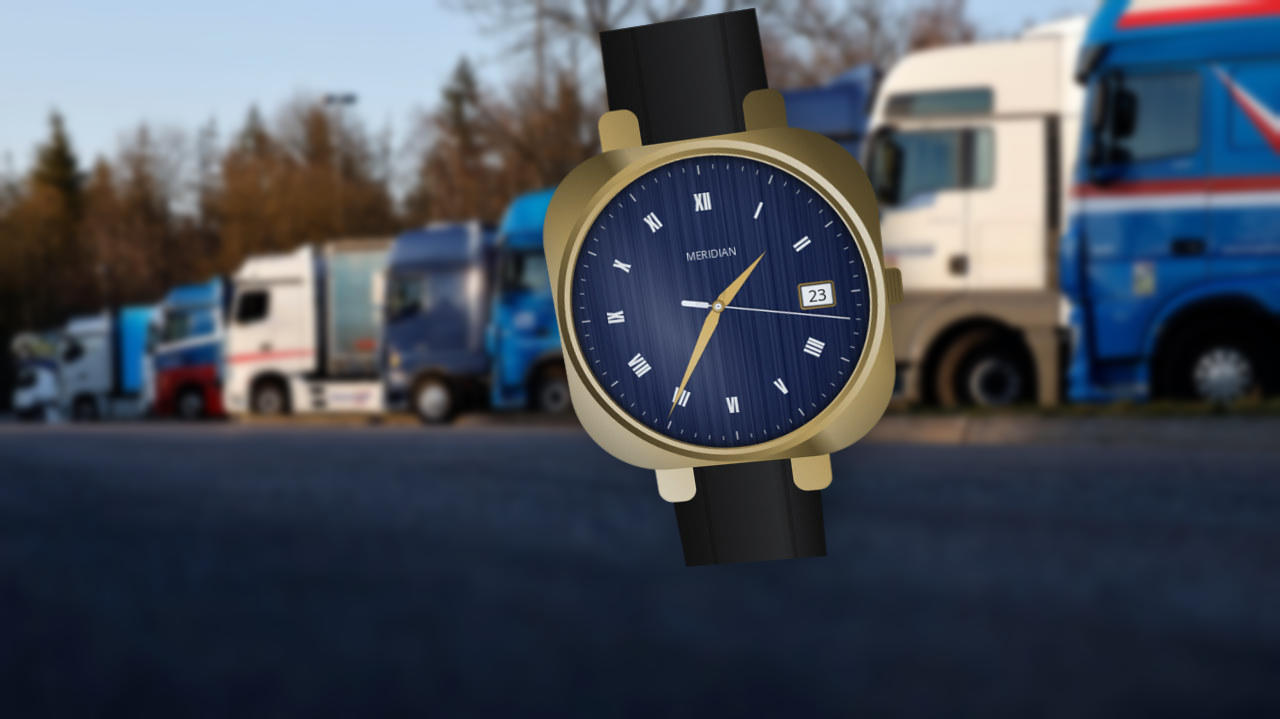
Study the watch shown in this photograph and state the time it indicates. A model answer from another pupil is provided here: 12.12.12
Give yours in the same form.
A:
1.35.17
